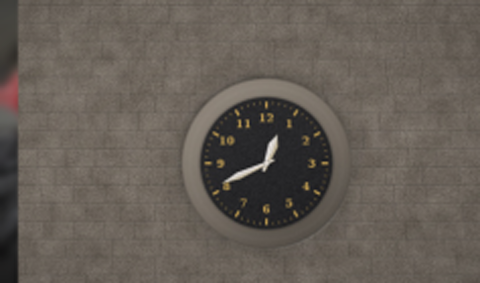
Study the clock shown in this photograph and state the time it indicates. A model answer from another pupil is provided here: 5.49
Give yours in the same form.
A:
12.41
